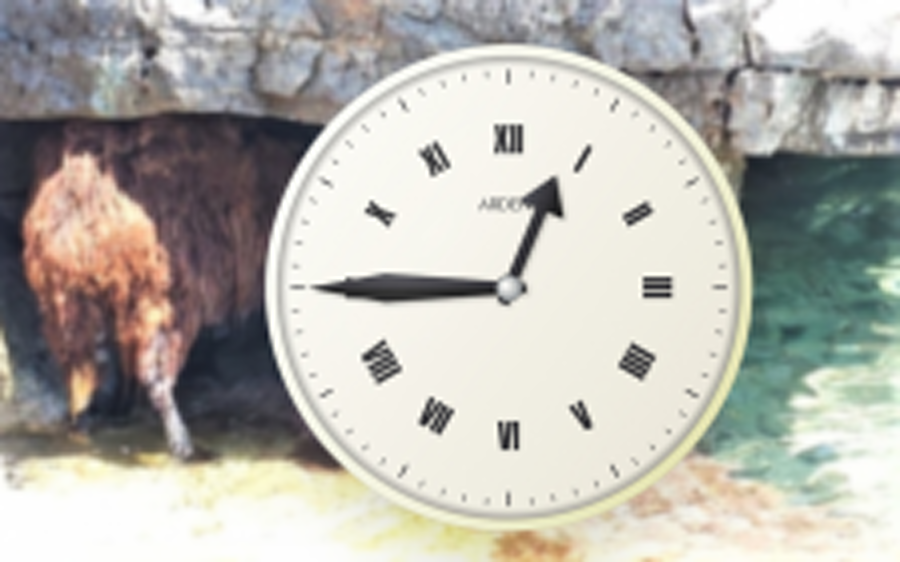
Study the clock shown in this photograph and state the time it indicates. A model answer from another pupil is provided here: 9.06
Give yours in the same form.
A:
12.45
